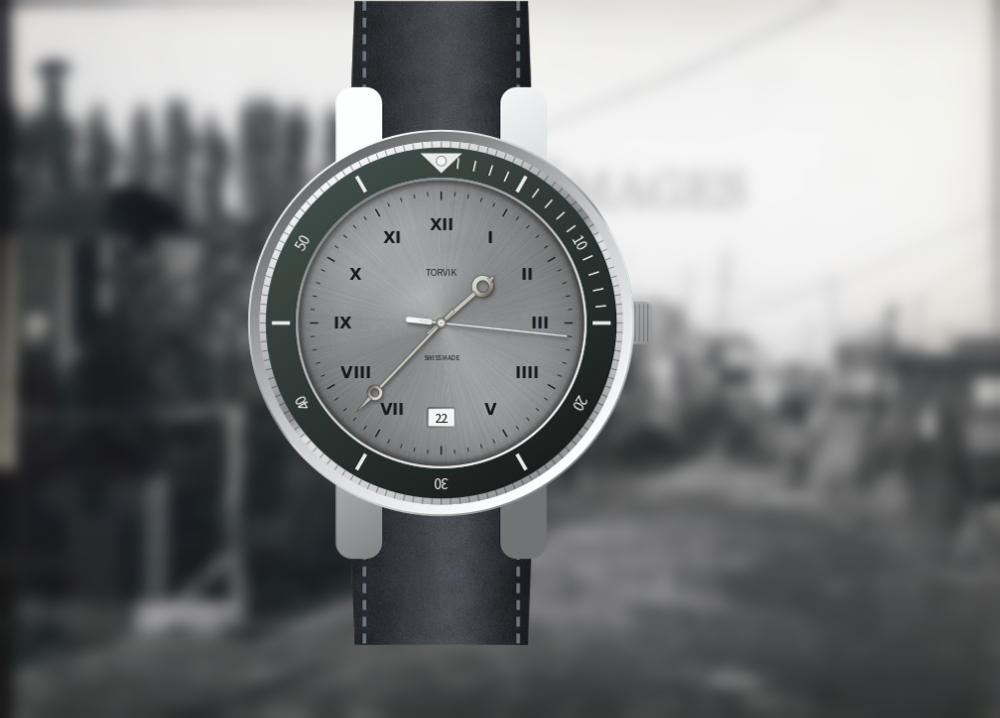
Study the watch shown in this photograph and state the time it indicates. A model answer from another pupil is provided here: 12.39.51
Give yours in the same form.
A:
1.37.16
